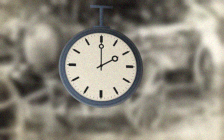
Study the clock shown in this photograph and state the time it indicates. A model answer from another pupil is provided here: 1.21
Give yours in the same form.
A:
2.00
